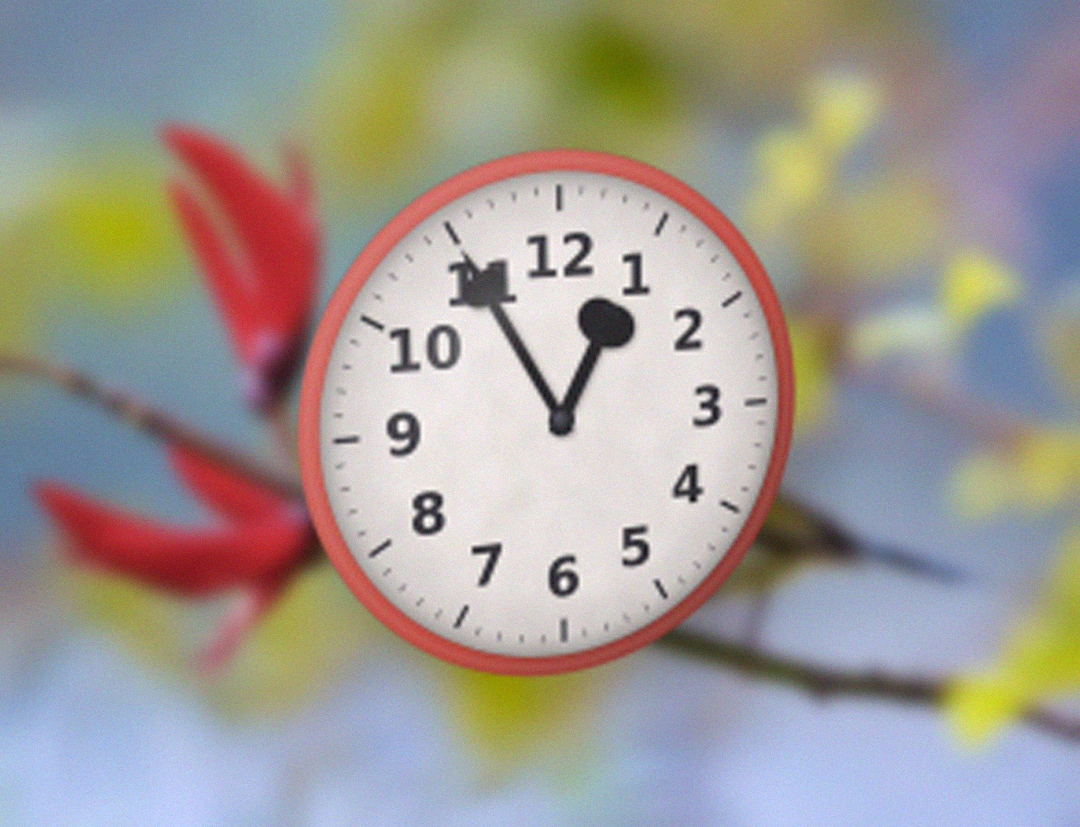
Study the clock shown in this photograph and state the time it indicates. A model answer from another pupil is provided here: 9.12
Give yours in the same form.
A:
12.55
